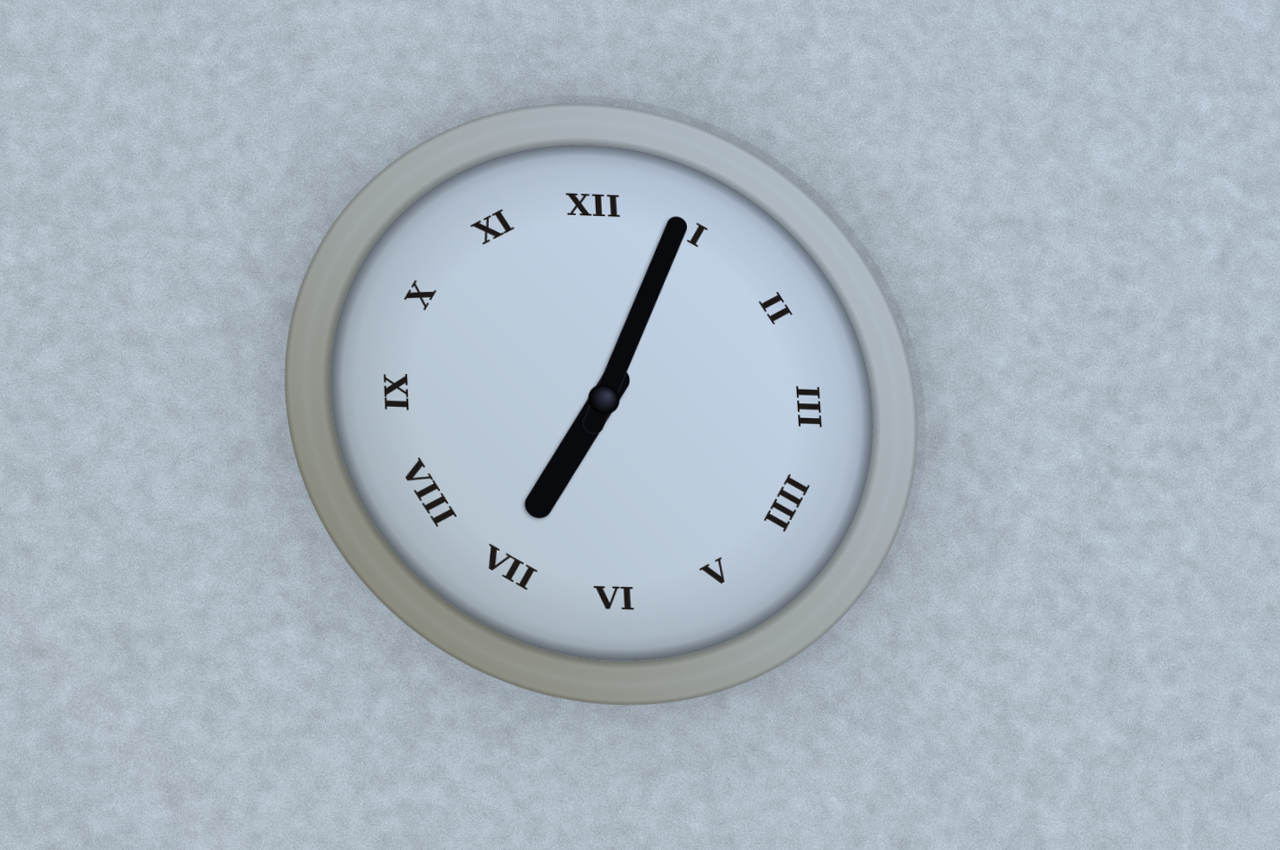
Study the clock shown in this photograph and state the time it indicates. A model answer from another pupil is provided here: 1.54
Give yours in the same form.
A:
7.04
